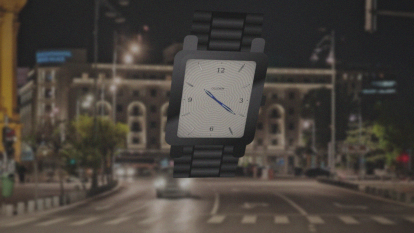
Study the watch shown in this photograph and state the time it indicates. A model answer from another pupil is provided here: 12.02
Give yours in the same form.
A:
10.21
